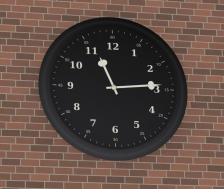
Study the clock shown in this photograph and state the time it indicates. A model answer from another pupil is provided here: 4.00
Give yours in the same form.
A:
11.14
